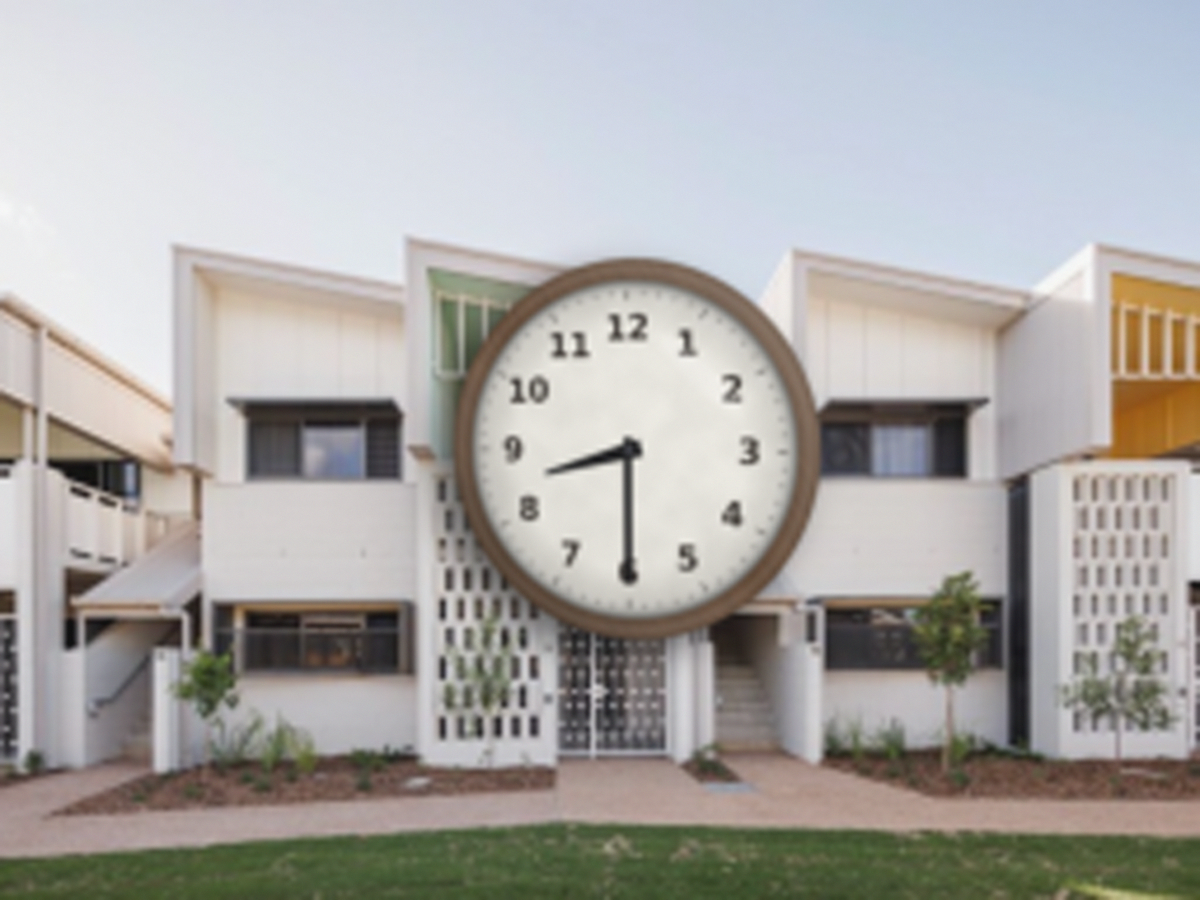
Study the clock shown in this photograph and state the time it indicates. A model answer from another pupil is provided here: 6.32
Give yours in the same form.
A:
8.30
